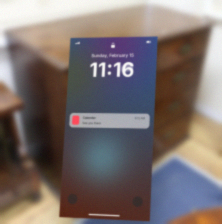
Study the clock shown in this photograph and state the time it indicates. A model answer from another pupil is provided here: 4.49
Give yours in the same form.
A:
11.16
